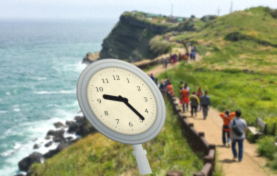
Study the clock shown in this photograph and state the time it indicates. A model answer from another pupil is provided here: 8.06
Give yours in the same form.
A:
9.24
